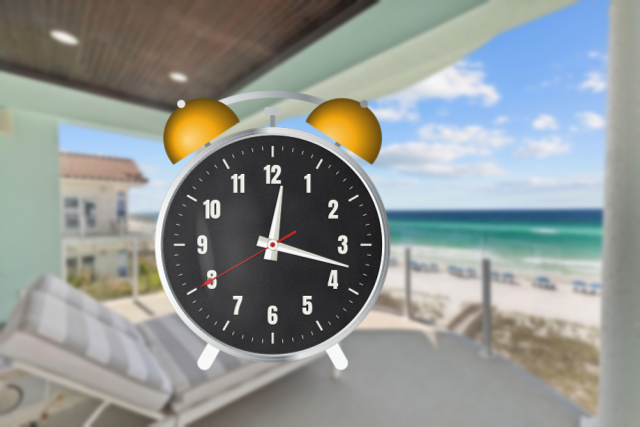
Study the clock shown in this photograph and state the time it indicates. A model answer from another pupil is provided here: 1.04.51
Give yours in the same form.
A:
12.17.40
